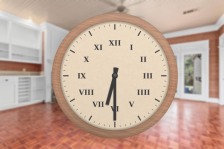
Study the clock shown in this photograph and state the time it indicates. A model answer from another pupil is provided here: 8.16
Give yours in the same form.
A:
6.30
